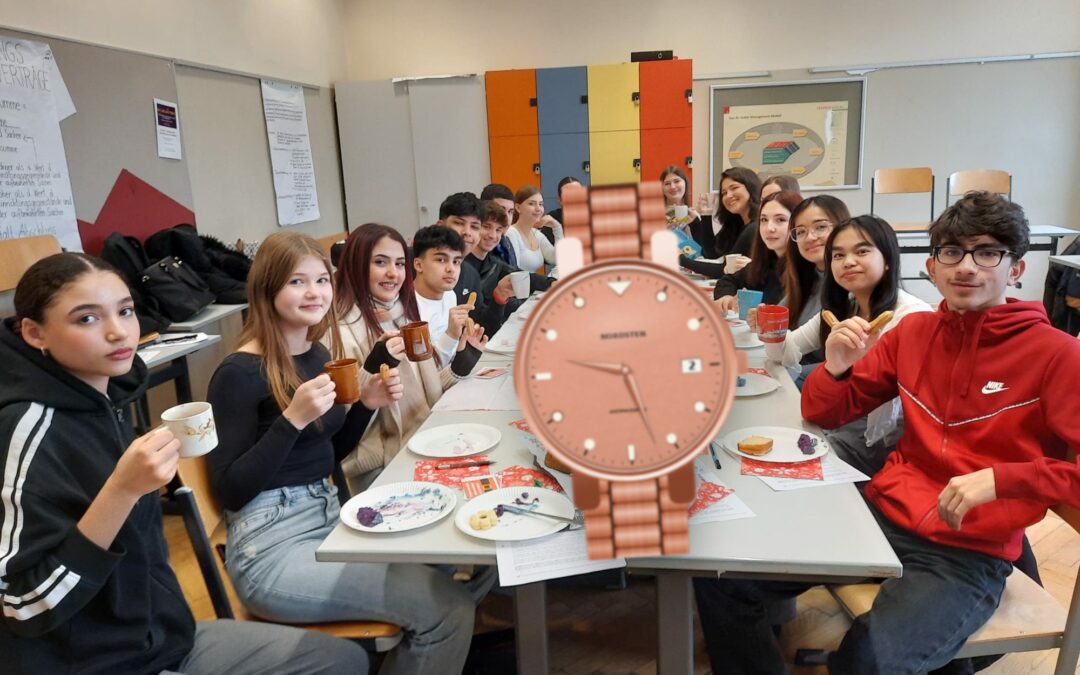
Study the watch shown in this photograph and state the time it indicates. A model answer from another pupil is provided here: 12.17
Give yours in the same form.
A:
9.27
